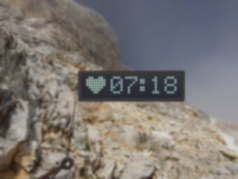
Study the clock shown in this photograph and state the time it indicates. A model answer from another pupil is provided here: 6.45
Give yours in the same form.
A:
7.18
